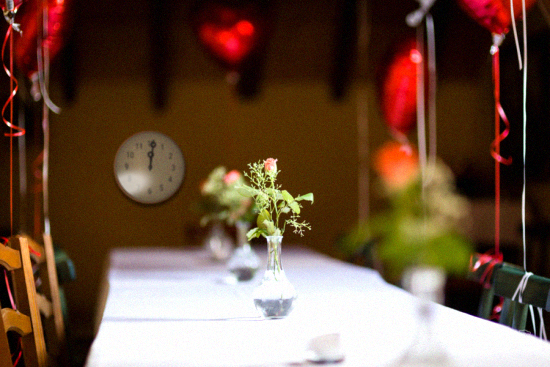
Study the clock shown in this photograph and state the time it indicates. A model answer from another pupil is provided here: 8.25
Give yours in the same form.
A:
12.01
